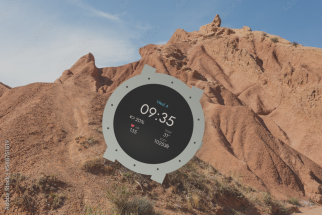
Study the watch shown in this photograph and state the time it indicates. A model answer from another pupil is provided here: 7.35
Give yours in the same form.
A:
9.35
